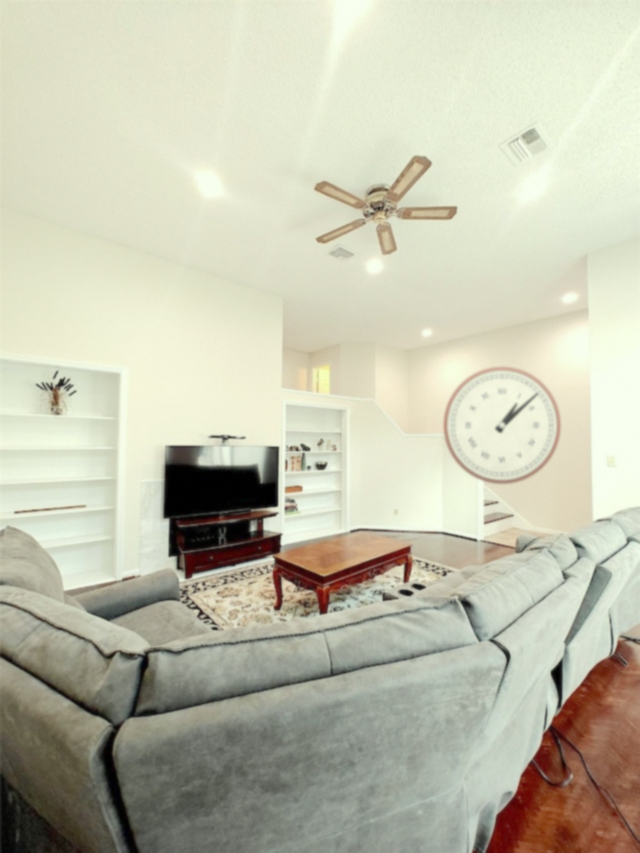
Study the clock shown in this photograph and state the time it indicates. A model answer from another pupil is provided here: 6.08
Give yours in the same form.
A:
1.08
